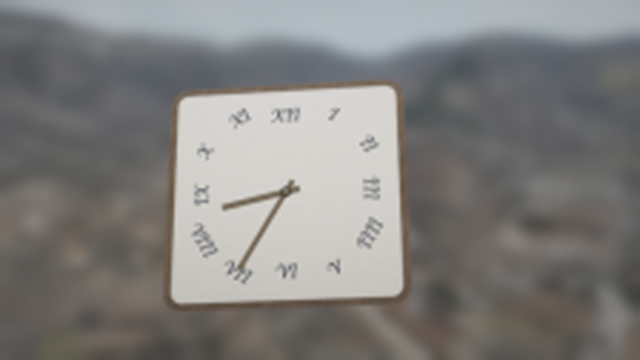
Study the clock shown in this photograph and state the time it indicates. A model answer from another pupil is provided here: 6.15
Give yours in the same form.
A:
8.35
